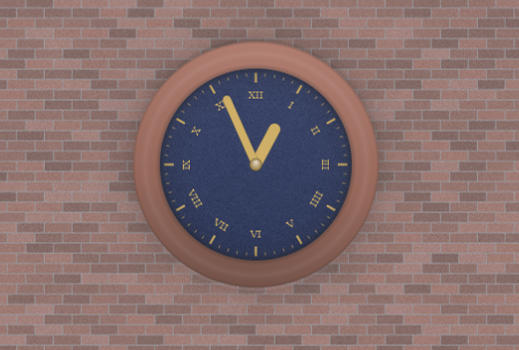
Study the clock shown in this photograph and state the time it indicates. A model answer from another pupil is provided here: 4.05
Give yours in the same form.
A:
12.56
